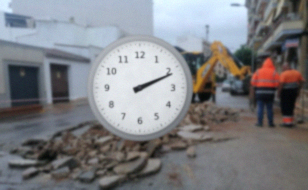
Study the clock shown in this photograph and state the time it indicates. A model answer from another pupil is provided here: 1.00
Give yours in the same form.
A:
2.11
